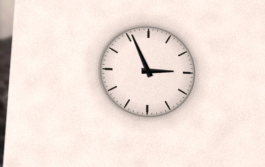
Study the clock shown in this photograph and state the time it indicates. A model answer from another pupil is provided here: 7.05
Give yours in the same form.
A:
2.56
